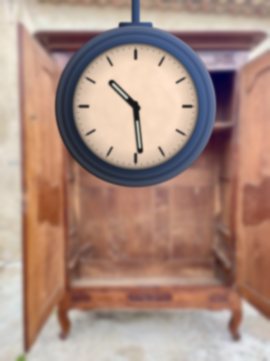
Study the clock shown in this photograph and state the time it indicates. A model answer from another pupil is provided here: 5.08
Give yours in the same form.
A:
10.29
